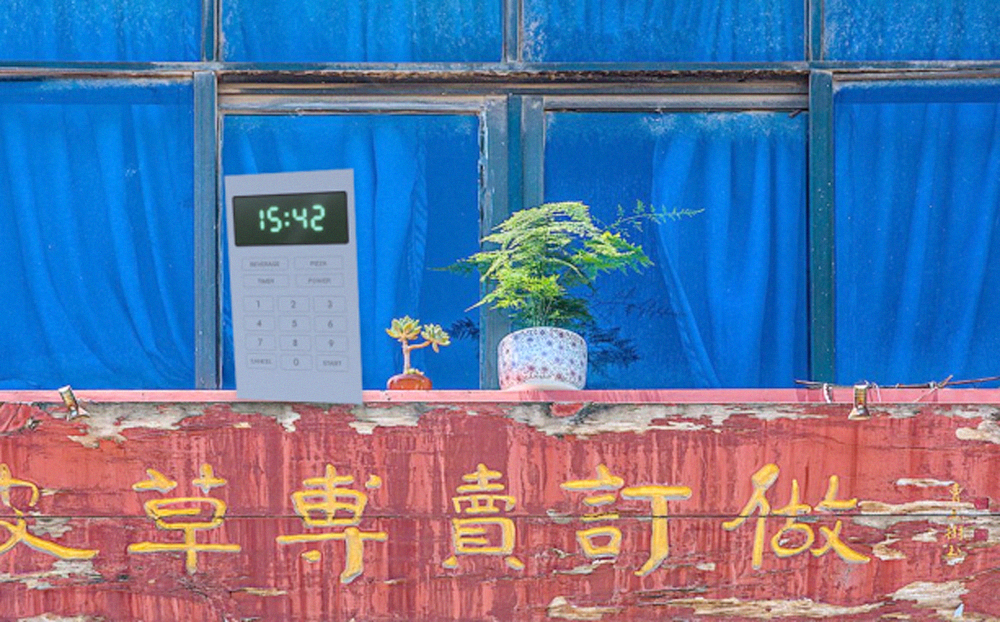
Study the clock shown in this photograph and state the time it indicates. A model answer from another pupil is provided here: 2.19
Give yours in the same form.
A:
15.42
